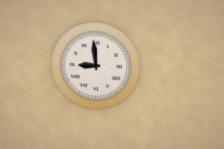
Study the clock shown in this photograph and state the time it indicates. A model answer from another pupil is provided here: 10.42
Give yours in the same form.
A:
8.59
